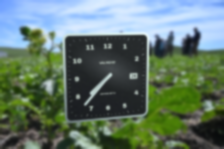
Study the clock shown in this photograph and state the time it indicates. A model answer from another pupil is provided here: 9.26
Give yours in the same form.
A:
7.37
